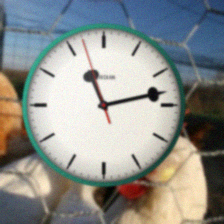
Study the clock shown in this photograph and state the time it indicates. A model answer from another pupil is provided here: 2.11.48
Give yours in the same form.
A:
11.12.57
